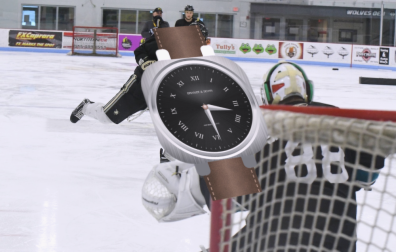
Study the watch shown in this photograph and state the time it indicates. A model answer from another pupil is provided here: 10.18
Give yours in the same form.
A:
3.29
